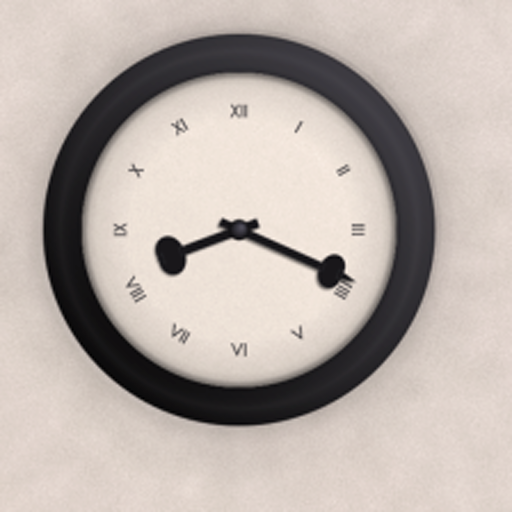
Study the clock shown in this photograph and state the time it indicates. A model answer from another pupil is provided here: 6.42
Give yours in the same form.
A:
8.19
